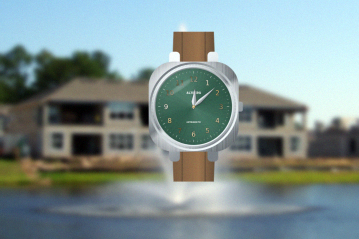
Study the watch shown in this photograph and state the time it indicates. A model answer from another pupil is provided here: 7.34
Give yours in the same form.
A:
12.08
